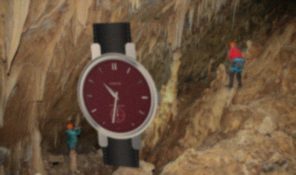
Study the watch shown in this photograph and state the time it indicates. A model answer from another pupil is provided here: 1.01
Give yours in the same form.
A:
10.32
